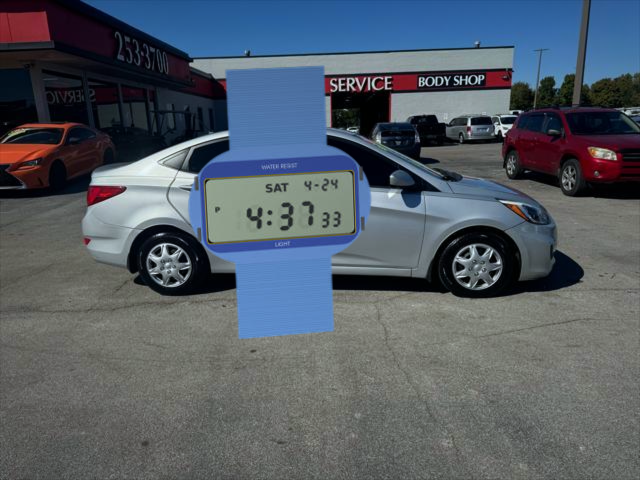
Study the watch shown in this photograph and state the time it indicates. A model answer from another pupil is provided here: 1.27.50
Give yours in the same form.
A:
4.37.33
